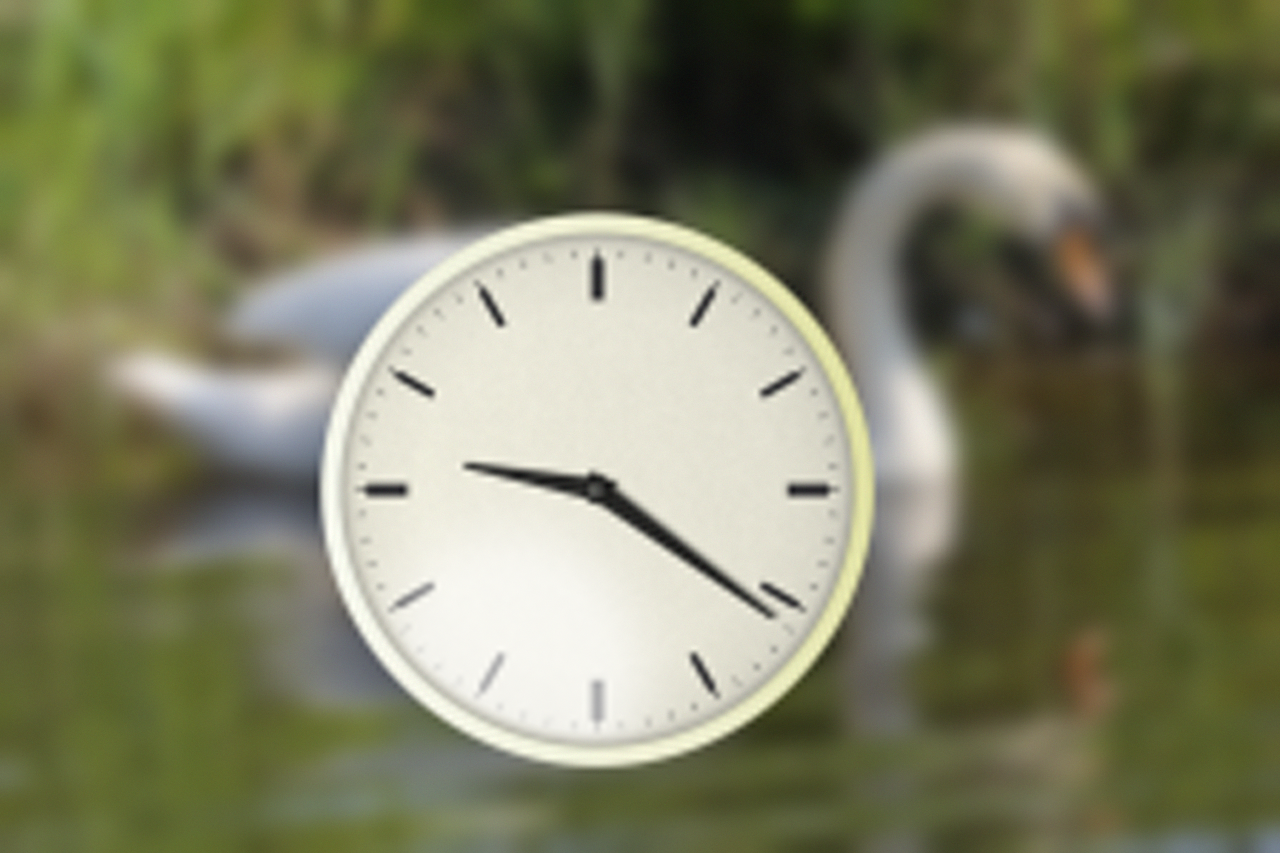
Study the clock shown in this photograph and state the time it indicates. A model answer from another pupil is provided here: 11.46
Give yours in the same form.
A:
9.21
